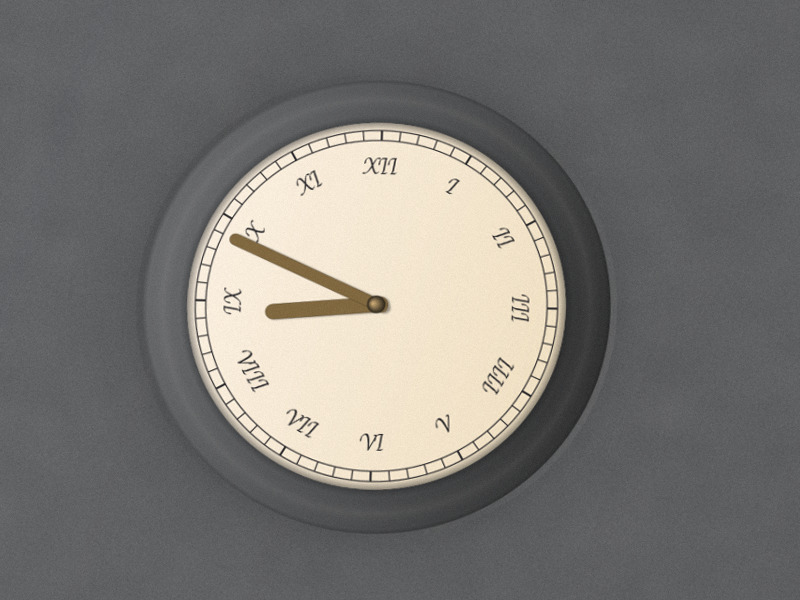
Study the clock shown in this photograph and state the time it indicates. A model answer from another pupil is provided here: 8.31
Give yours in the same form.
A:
8.49
